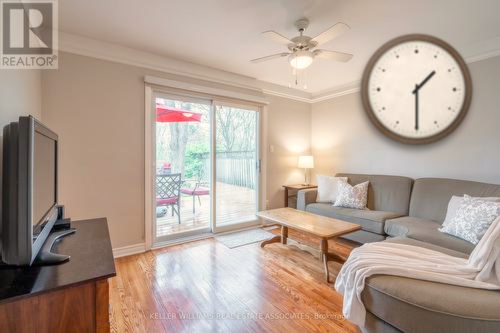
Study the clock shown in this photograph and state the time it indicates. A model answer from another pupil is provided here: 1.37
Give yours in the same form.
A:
1.30
